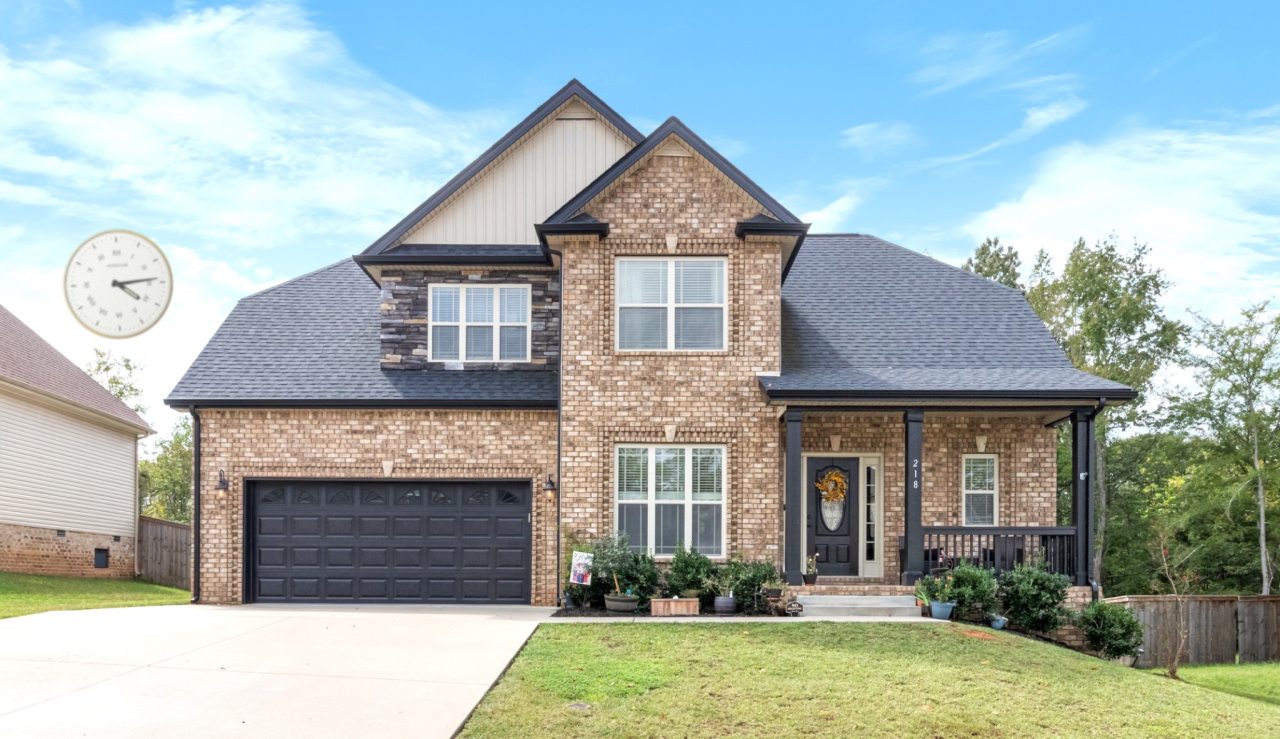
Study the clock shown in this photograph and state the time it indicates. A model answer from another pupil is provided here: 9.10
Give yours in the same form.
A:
4.14
